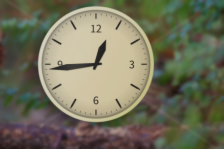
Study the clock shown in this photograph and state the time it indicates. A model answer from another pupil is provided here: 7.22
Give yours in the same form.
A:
12.44
